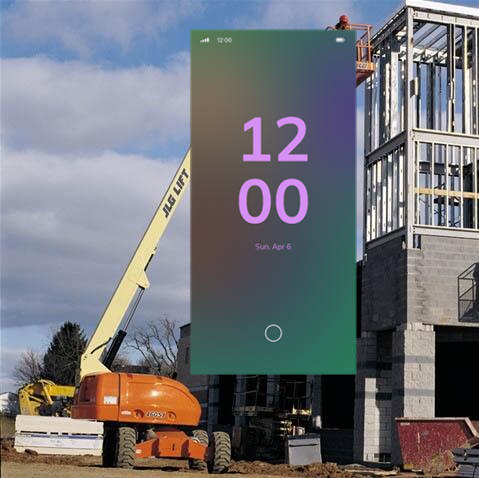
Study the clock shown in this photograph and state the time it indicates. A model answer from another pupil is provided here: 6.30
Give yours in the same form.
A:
12.00
